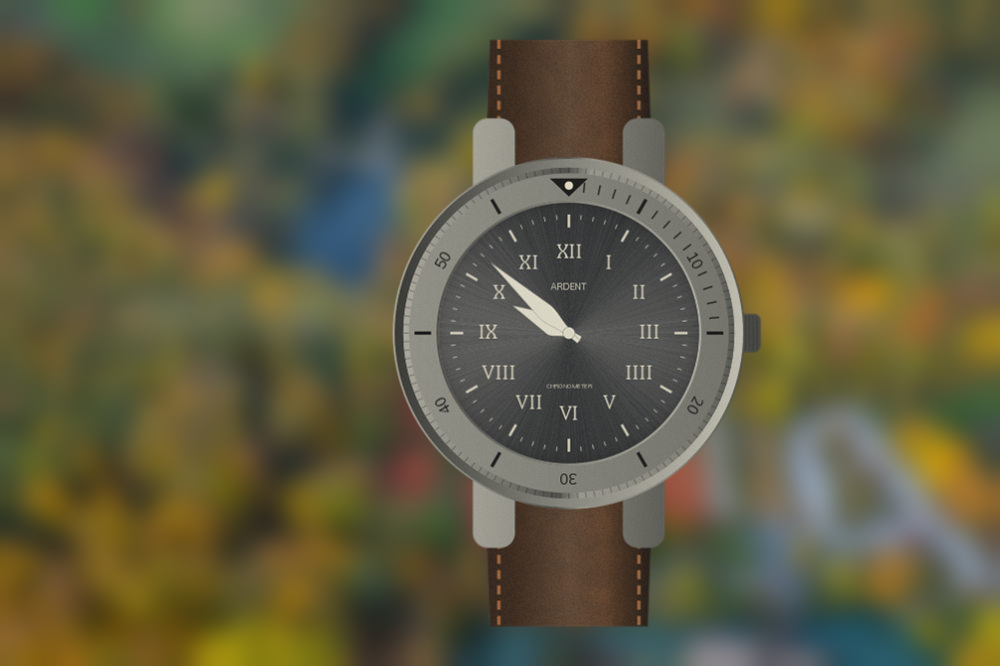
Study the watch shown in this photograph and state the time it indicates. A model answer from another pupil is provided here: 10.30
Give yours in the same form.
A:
9.52
